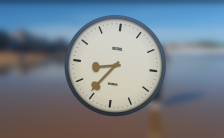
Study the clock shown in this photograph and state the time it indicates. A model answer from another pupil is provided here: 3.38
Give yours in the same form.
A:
8.36
